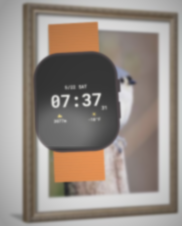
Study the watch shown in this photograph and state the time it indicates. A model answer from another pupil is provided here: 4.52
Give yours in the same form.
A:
7.37
